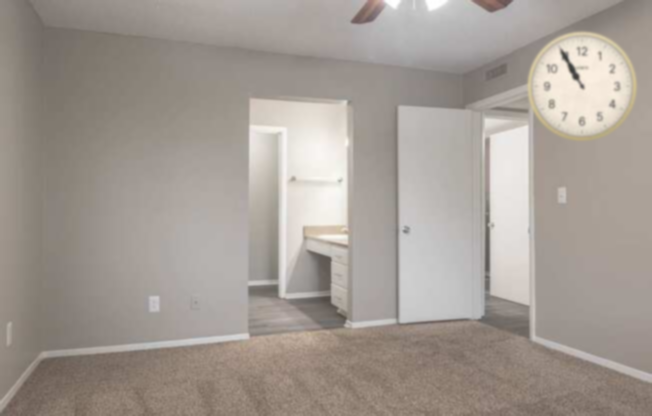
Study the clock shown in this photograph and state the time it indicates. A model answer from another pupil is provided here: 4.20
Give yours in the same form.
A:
10.55
